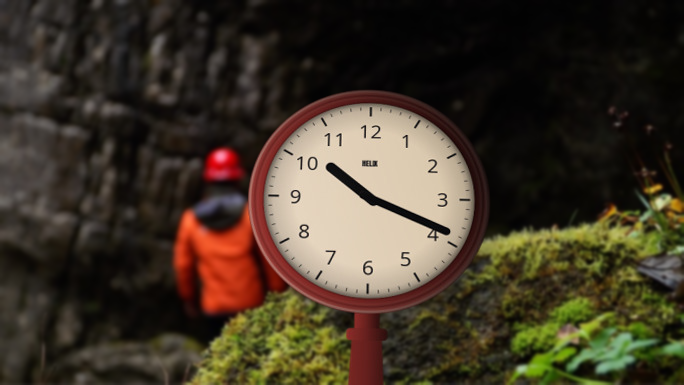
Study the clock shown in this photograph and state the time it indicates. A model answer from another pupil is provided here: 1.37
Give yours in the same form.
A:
10.19
